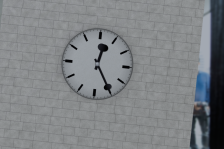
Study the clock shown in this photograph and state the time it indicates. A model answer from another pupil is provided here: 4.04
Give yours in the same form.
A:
12.25
